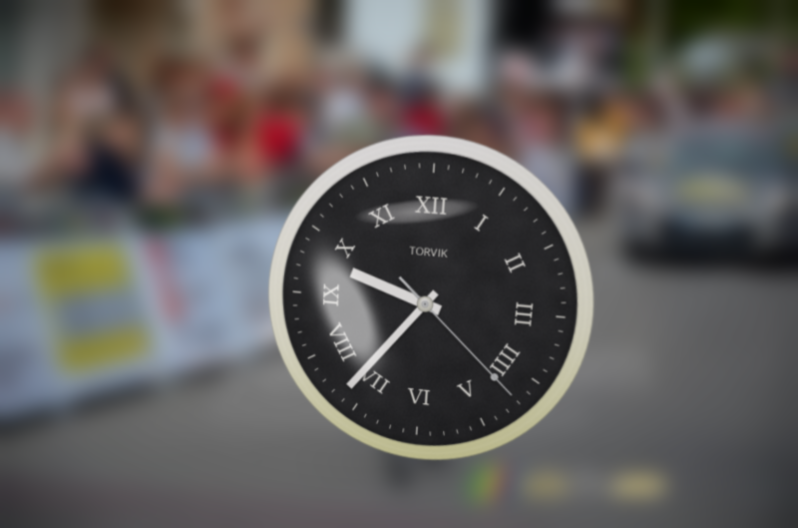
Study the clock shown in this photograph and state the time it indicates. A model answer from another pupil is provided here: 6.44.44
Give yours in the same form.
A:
9.36.22
